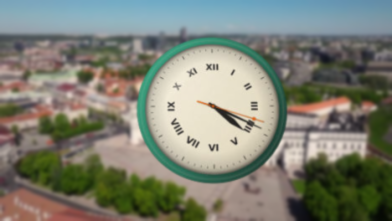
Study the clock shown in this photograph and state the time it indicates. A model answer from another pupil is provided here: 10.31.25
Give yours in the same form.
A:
4.19.18
